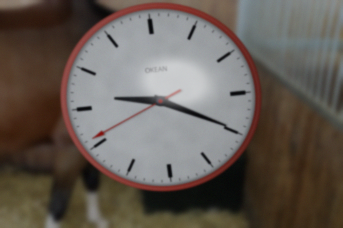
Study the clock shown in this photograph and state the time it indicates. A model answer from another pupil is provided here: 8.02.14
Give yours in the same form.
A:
9.19.41
